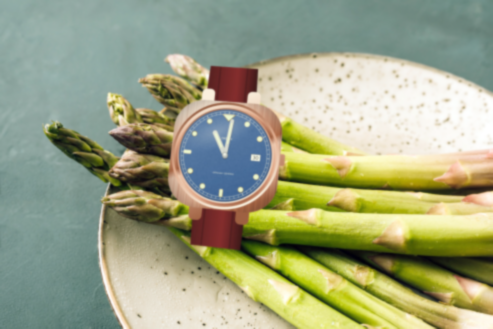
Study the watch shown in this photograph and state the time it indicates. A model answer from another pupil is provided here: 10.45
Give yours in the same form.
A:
11.01
